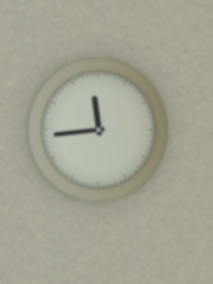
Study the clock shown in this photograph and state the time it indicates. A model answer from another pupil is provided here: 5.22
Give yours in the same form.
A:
11.44
